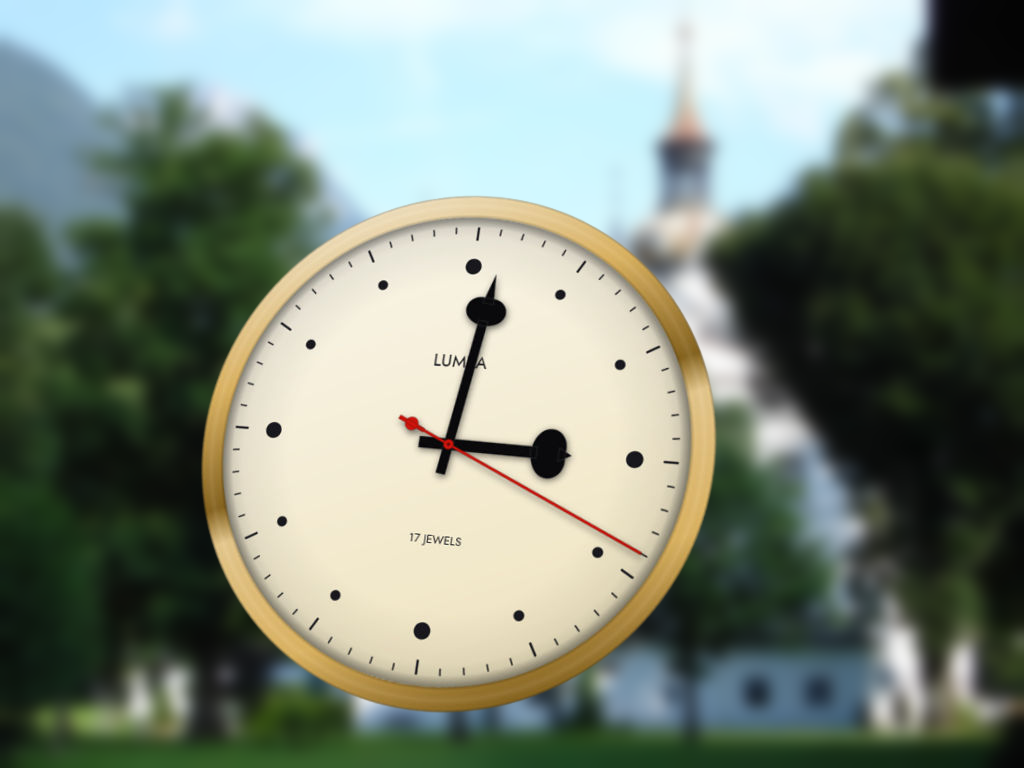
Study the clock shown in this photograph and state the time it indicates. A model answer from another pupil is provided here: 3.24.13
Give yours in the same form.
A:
3.01.19
